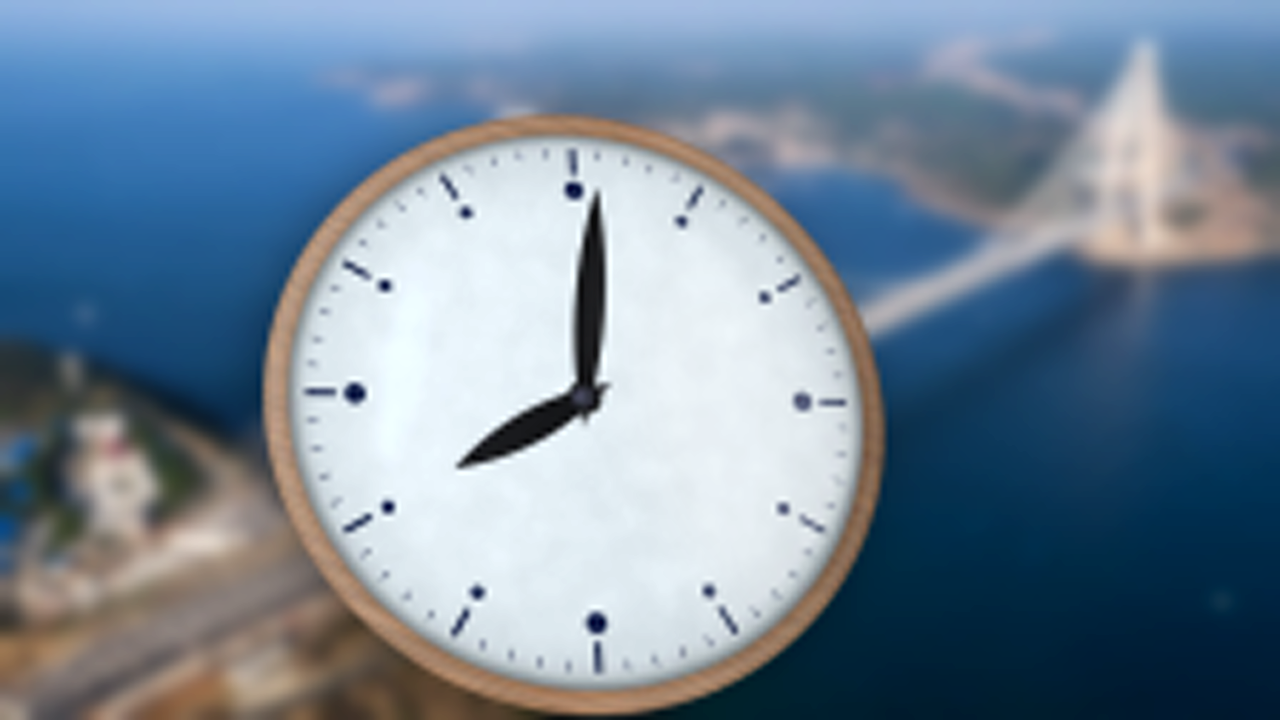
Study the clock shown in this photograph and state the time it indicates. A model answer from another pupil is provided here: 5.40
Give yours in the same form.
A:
8.01
